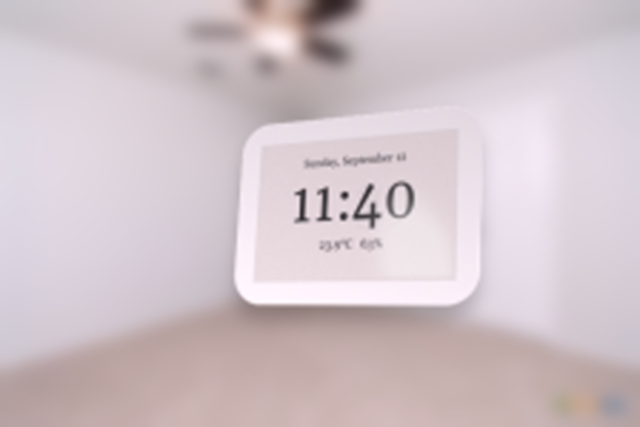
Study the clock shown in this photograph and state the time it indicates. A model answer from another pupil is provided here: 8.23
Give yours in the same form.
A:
11.40
